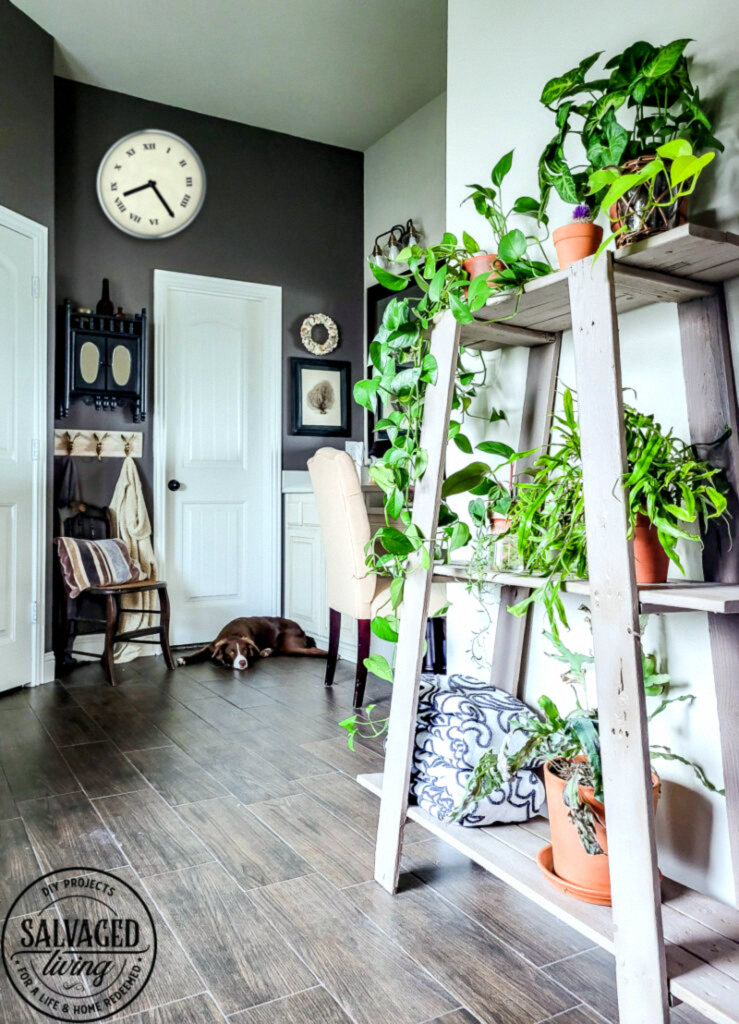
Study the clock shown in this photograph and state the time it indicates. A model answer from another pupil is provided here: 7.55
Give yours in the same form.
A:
8.25
